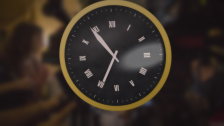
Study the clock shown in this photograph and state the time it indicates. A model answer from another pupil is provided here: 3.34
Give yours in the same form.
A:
6.54
